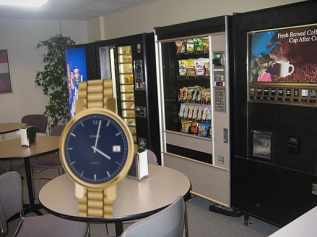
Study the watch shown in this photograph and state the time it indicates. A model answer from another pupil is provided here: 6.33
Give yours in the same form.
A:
4.02
